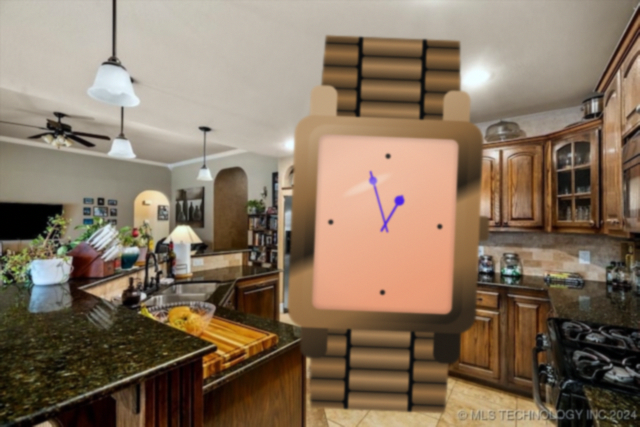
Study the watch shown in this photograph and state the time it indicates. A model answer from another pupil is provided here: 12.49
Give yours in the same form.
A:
12.57
